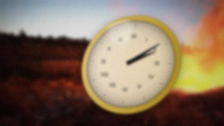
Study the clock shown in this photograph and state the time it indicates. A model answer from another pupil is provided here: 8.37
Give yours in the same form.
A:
2.09
